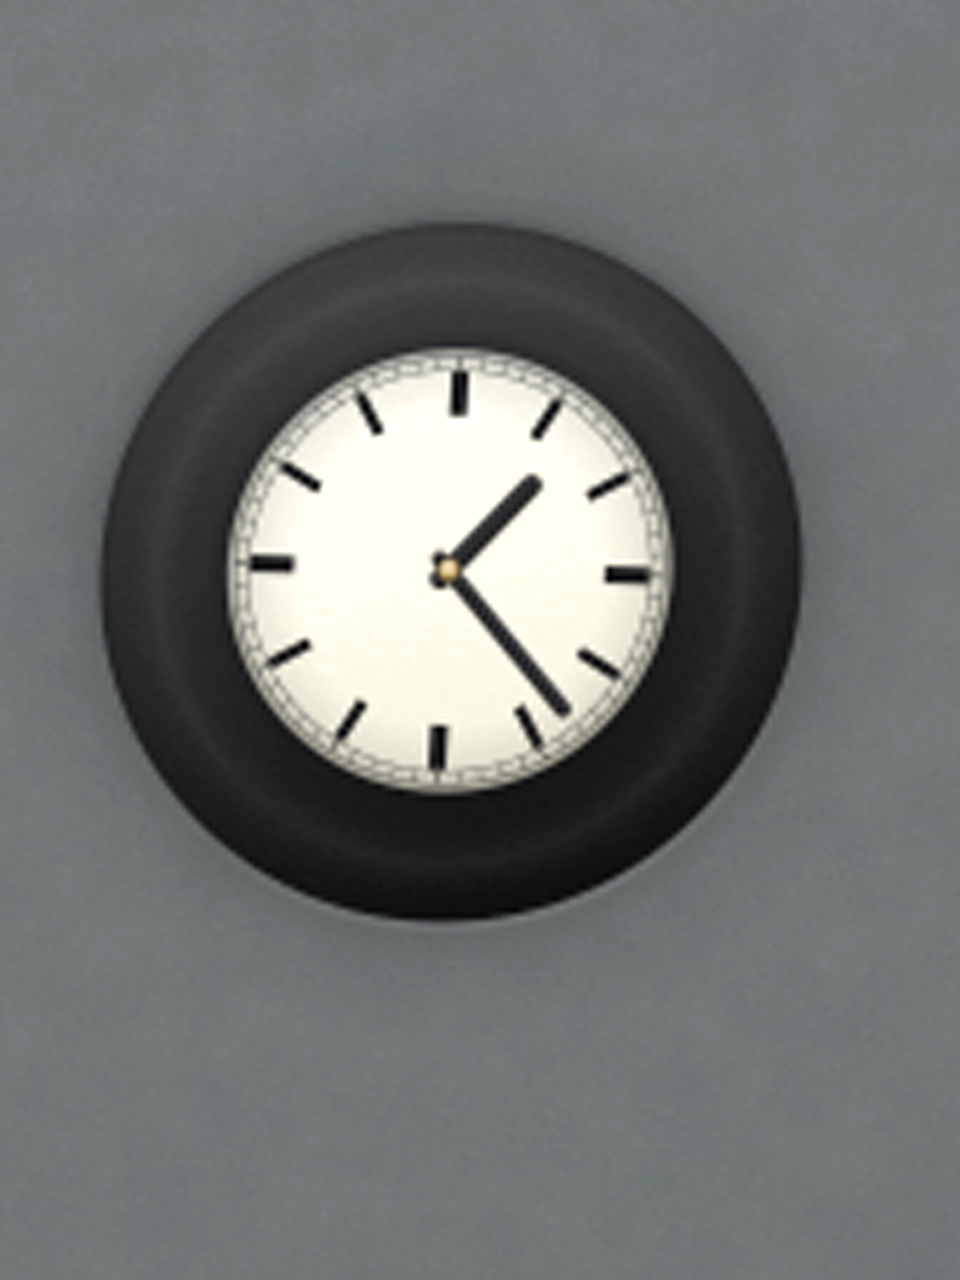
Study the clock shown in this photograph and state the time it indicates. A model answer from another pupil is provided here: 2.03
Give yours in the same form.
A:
1.23
